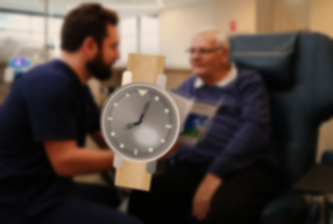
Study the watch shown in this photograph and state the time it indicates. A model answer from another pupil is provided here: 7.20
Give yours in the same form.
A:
8.03
